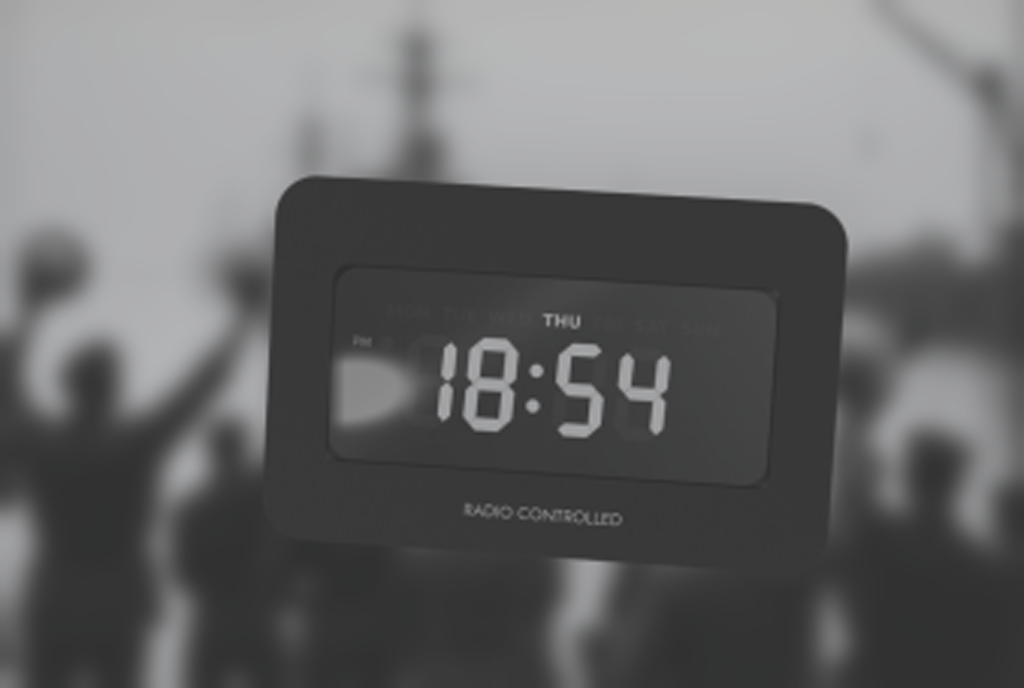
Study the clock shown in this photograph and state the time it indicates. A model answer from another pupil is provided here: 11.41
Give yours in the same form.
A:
18.54
